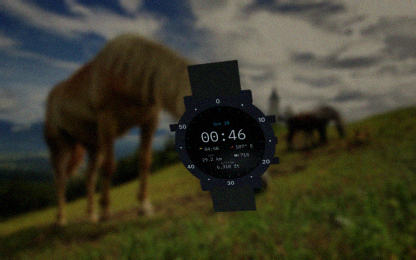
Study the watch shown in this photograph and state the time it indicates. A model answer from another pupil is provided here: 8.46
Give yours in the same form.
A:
0.46
